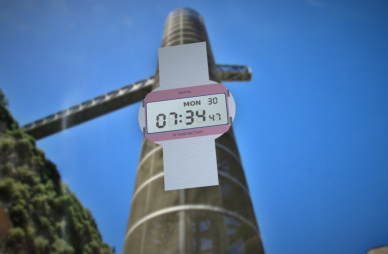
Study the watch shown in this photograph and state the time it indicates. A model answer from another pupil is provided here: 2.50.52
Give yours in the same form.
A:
7.34.47
